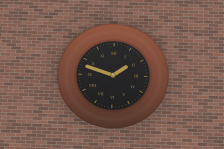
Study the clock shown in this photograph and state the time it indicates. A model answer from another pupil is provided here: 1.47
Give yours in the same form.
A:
1.48
